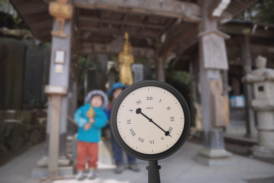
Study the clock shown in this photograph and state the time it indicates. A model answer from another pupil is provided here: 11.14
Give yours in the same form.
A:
10.22
